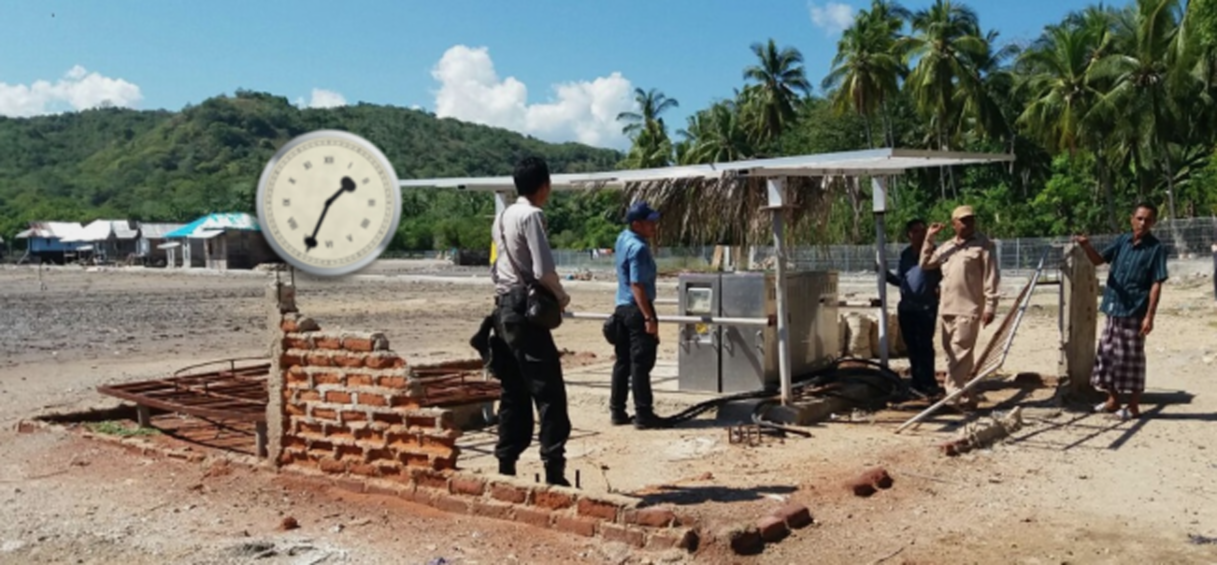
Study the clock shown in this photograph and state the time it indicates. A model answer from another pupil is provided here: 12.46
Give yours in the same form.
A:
1.34
